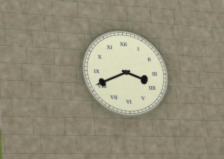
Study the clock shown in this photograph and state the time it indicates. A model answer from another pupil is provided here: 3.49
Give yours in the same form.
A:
3.41
